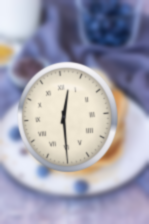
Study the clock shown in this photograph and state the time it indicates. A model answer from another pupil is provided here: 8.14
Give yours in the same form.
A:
12.30
